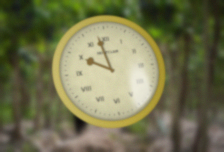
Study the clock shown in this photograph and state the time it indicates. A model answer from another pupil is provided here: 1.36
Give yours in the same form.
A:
9.58
